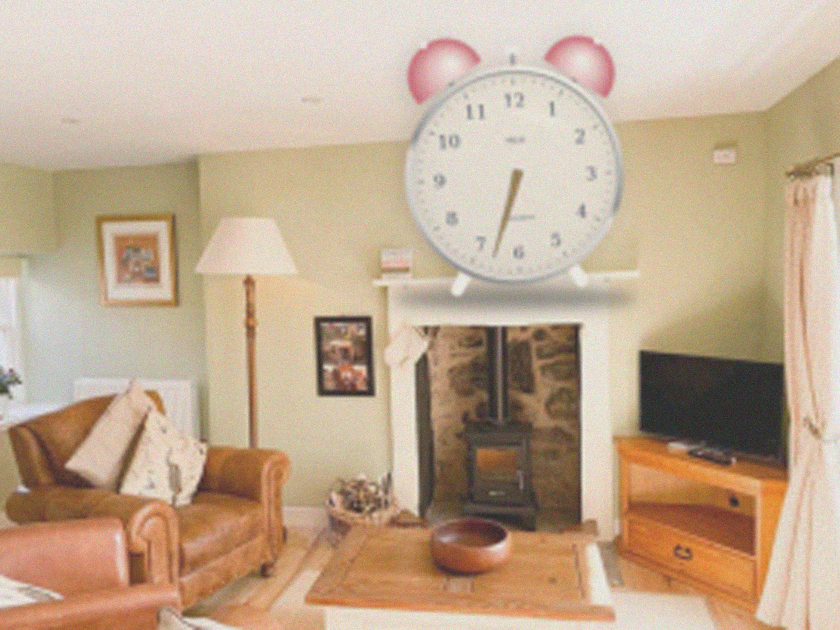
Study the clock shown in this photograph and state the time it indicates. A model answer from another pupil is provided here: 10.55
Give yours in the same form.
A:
6.33
